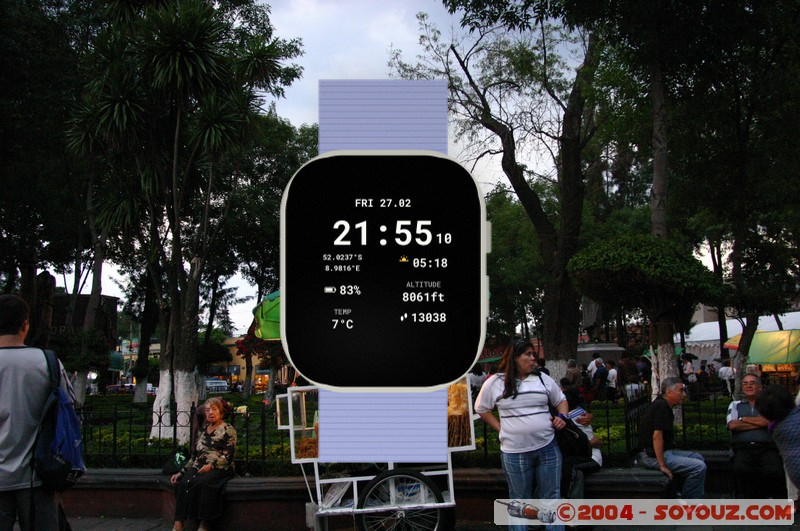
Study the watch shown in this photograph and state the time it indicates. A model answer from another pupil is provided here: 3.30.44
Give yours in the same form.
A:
21.55.10
